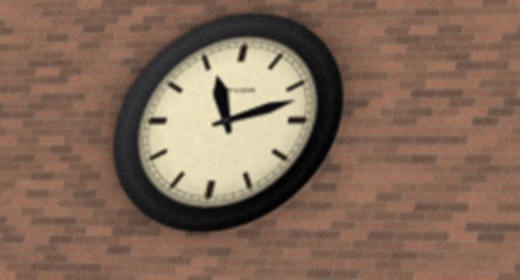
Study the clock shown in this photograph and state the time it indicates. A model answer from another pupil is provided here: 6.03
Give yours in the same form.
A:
11.12
